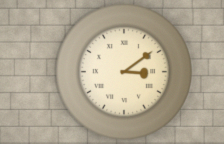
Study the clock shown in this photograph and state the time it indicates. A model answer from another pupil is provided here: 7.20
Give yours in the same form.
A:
3.09
